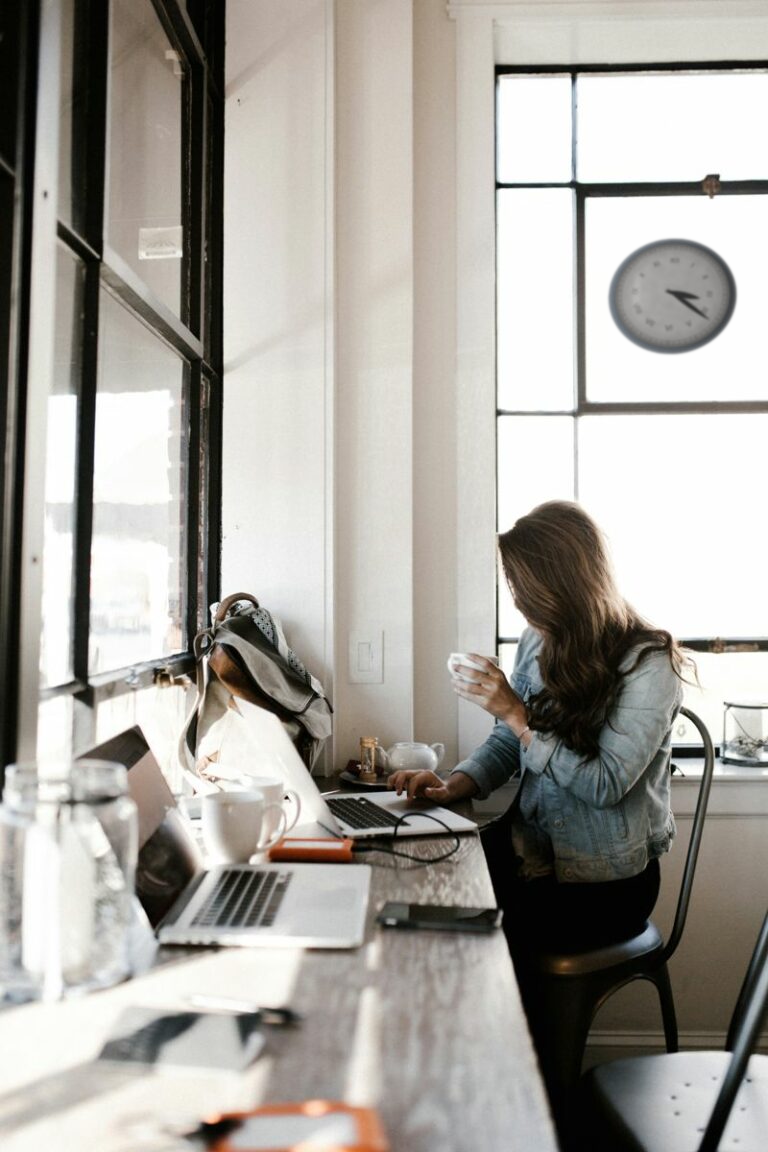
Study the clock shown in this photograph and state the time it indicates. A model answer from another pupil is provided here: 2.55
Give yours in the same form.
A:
3.21
